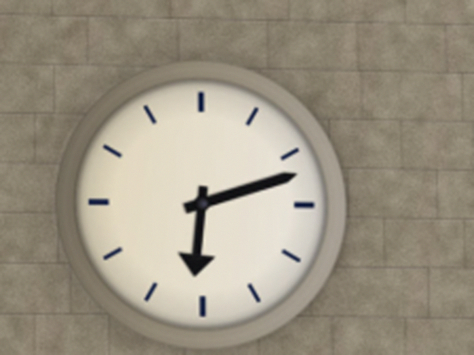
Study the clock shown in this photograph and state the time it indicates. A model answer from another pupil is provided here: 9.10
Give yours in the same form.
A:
6.12
